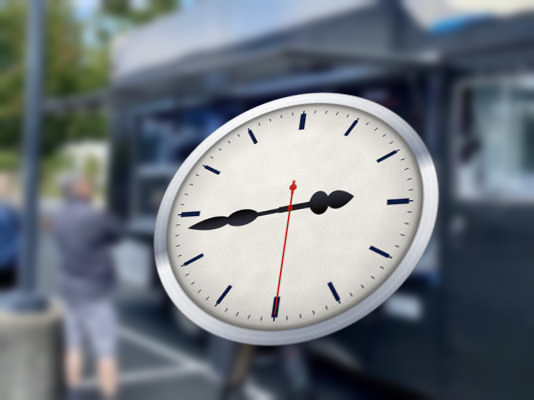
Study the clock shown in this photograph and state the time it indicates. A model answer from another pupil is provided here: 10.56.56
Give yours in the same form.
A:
2.43.30
